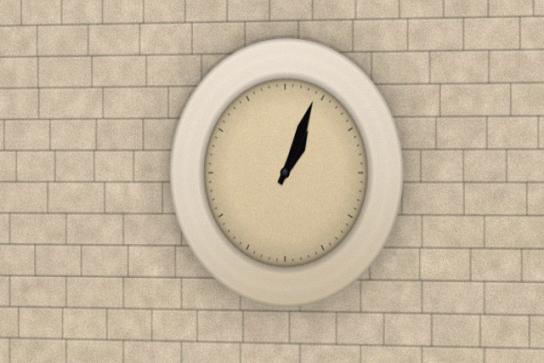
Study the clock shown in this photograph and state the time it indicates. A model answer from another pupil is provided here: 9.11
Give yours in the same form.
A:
1.04
